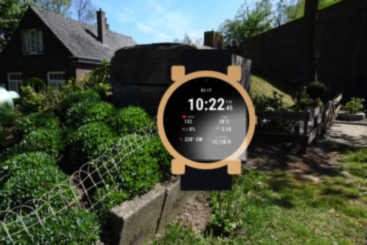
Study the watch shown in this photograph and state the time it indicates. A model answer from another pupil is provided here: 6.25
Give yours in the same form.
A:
10.22
